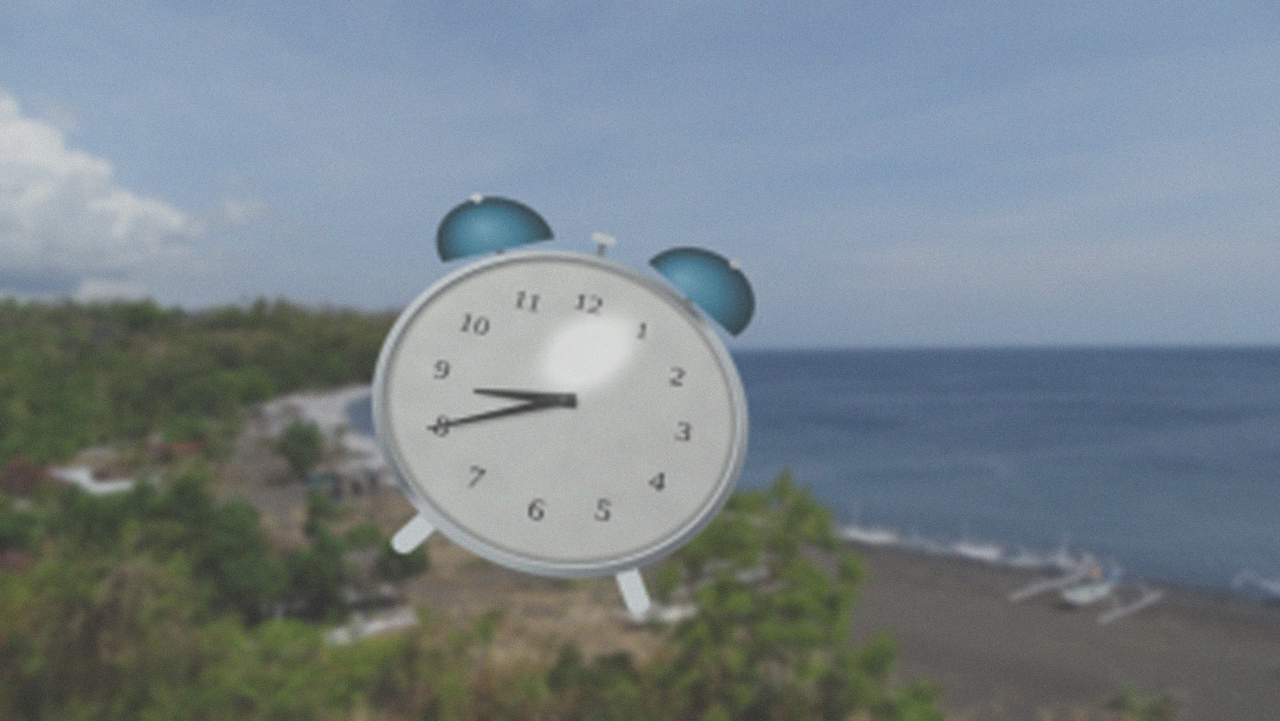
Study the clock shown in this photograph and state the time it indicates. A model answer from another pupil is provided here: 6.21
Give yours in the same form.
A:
8.40
